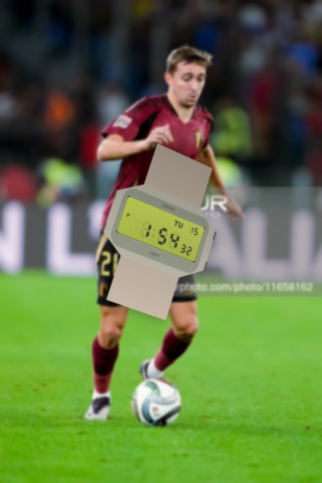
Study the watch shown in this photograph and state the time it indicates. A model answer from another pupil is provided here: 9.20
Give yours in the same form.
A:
1.54
